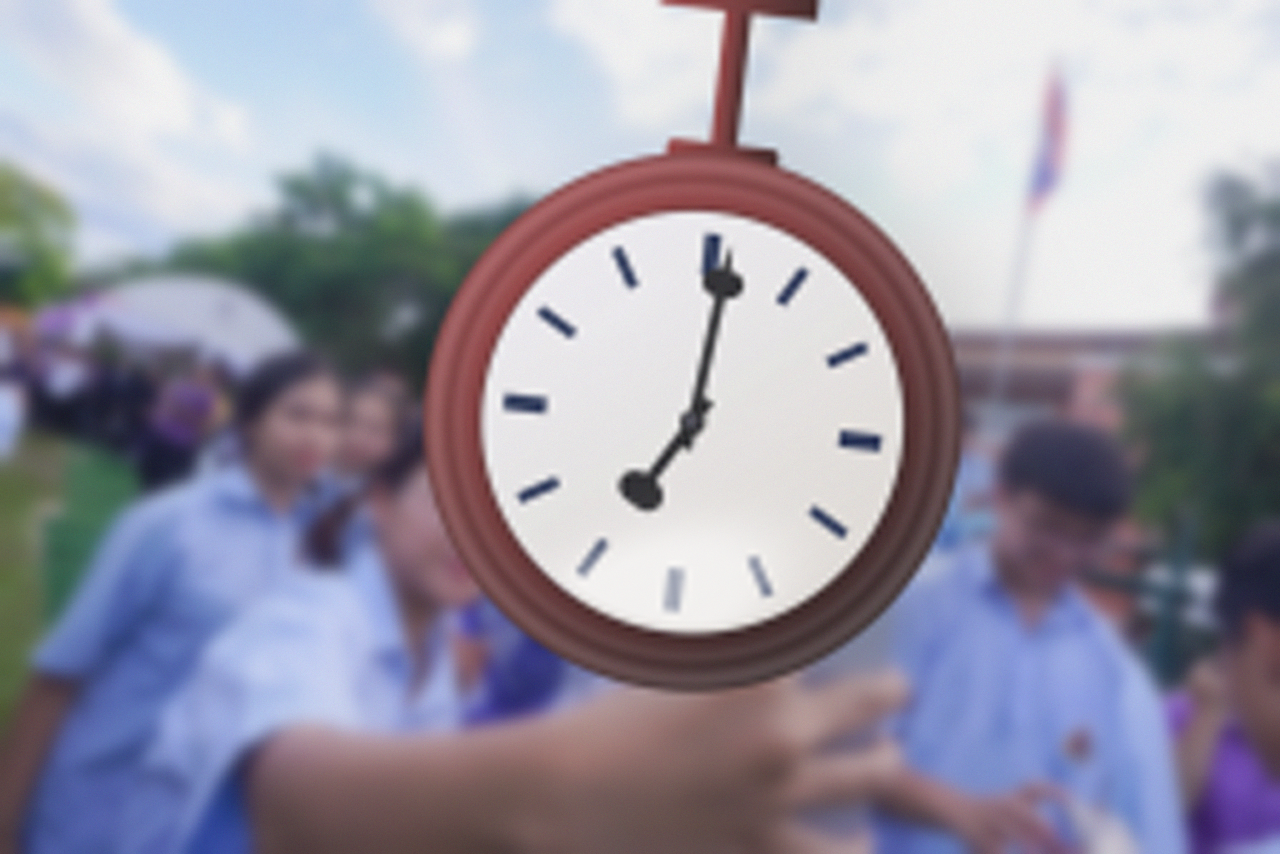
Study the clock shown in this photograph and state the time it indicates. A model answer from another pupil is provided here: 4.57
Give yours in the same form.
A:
7.01
